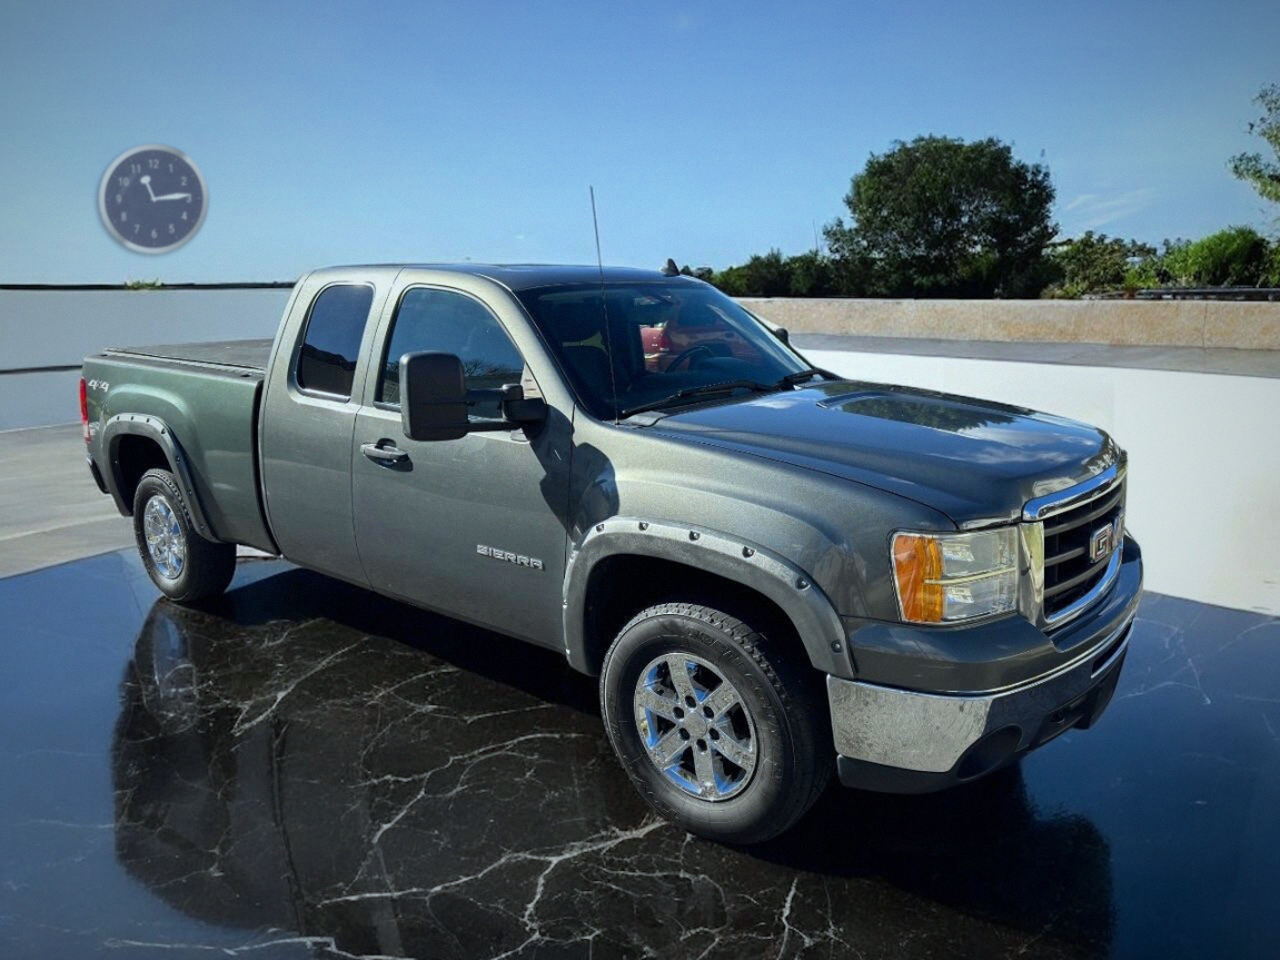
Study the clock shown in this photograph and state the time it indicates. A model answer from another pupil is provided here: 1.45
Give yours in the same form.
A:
11.14
